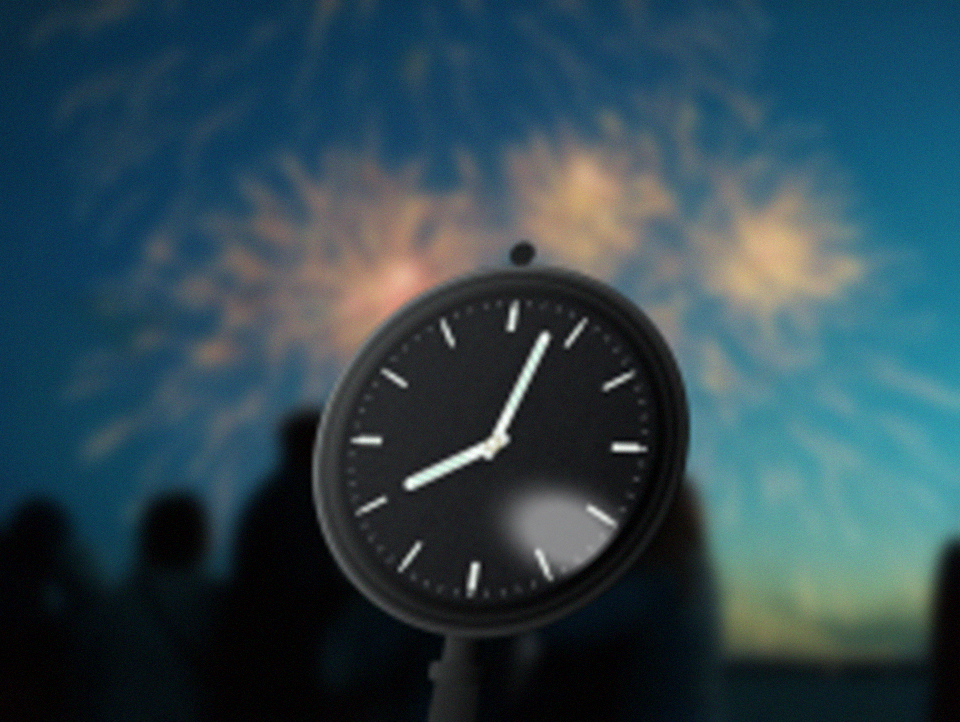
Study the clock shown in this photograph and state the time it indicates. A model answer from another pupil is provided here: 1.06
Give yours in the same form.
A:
8.03
